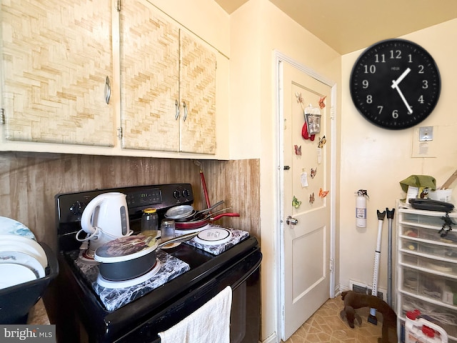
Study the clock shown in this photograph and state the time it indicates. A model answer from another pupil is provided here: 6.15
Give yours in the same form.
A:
1.25
